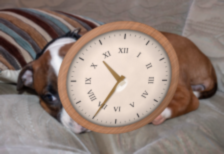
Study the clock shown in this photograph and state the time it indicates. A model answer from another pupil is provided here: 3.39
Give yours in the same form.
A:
10.35
